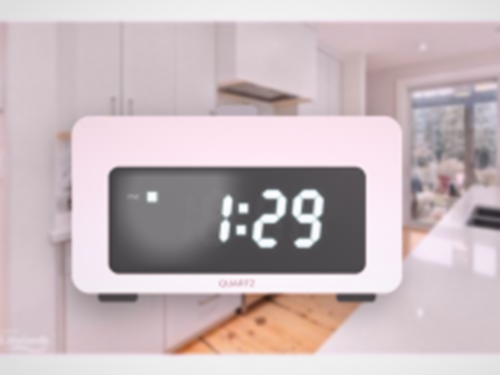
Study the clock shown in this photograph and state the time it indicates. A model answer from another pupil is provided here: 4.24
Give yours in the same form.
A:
1.29
